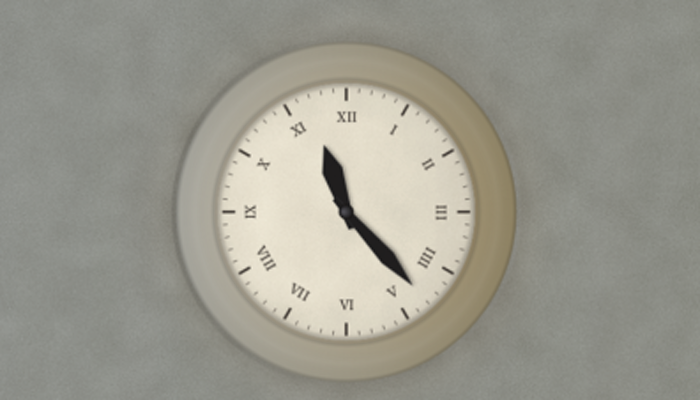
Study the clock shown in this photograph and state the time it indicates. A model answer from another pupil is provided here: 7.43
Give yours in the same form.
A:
11.23
